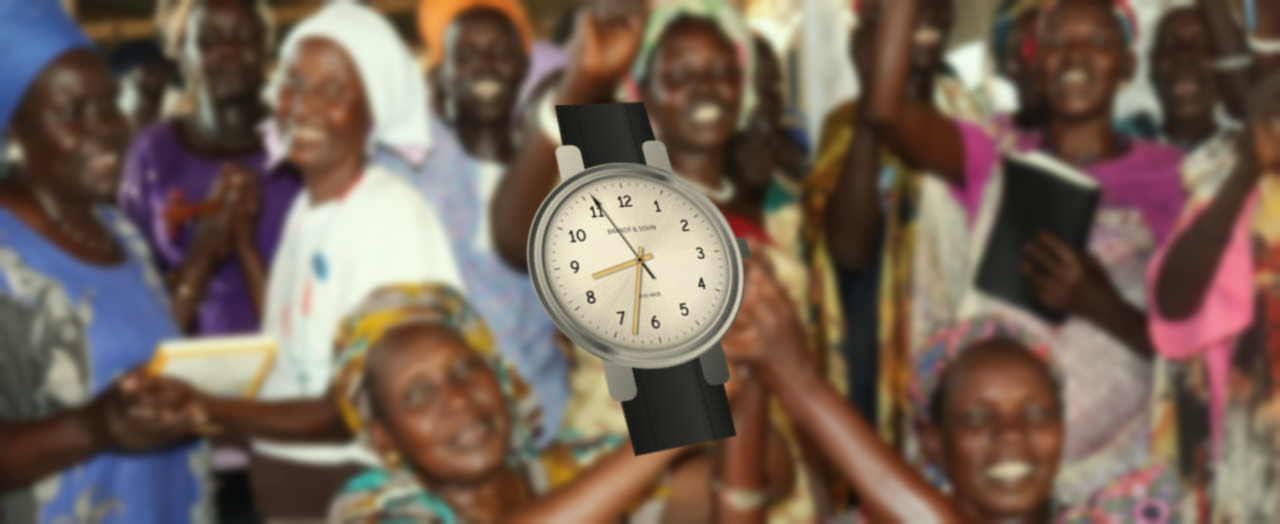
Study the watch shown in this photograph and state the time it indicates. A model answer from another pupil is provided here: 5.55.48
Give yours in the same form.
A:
8.32.56
